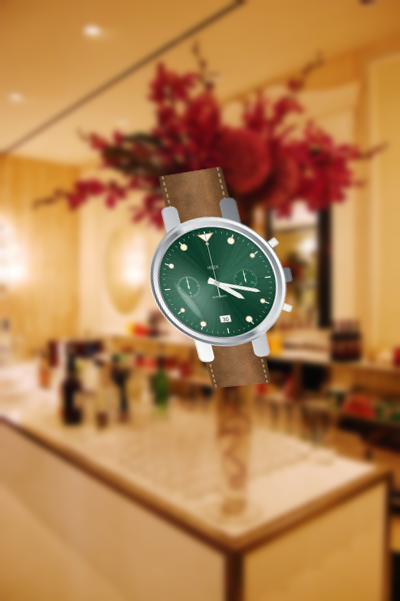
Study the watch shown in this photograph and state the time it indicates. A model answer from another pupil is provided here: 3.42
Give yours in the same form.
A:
4.18
